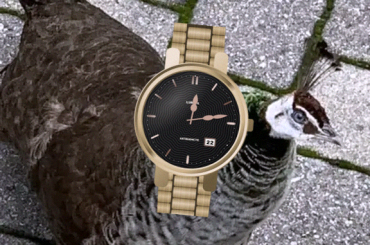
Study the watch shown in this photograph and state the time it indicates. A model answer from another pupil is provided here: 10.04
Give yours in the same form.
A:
12.13
